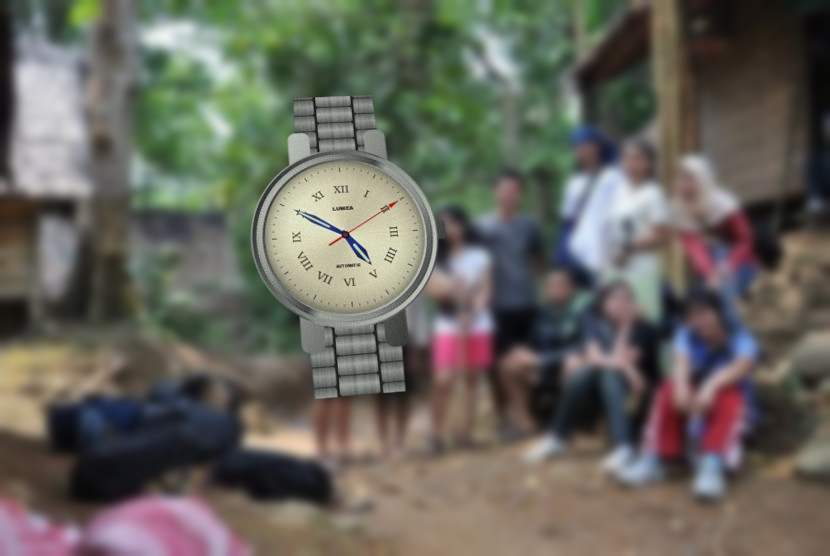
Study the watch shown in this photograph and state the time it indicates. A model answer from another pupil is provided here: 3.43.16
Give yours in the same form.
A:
4.50.10
